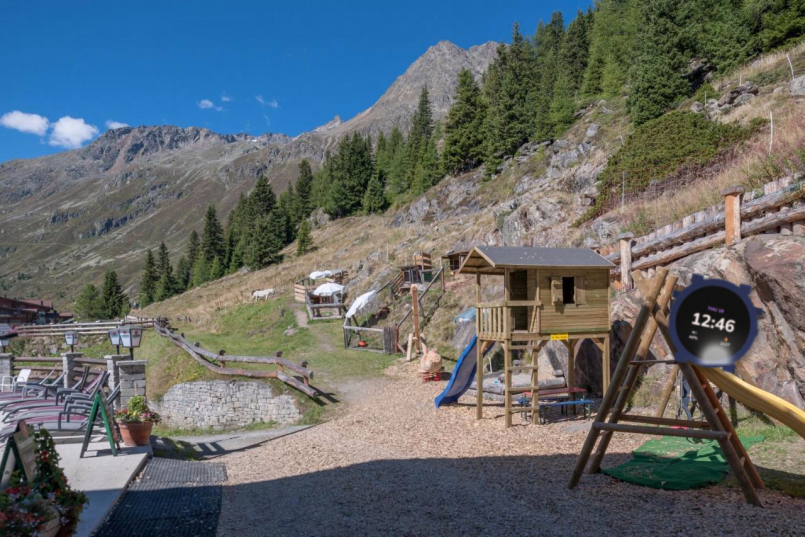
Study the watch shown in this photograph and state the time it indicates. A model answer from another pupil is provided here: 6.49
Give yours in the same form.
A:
12.46
